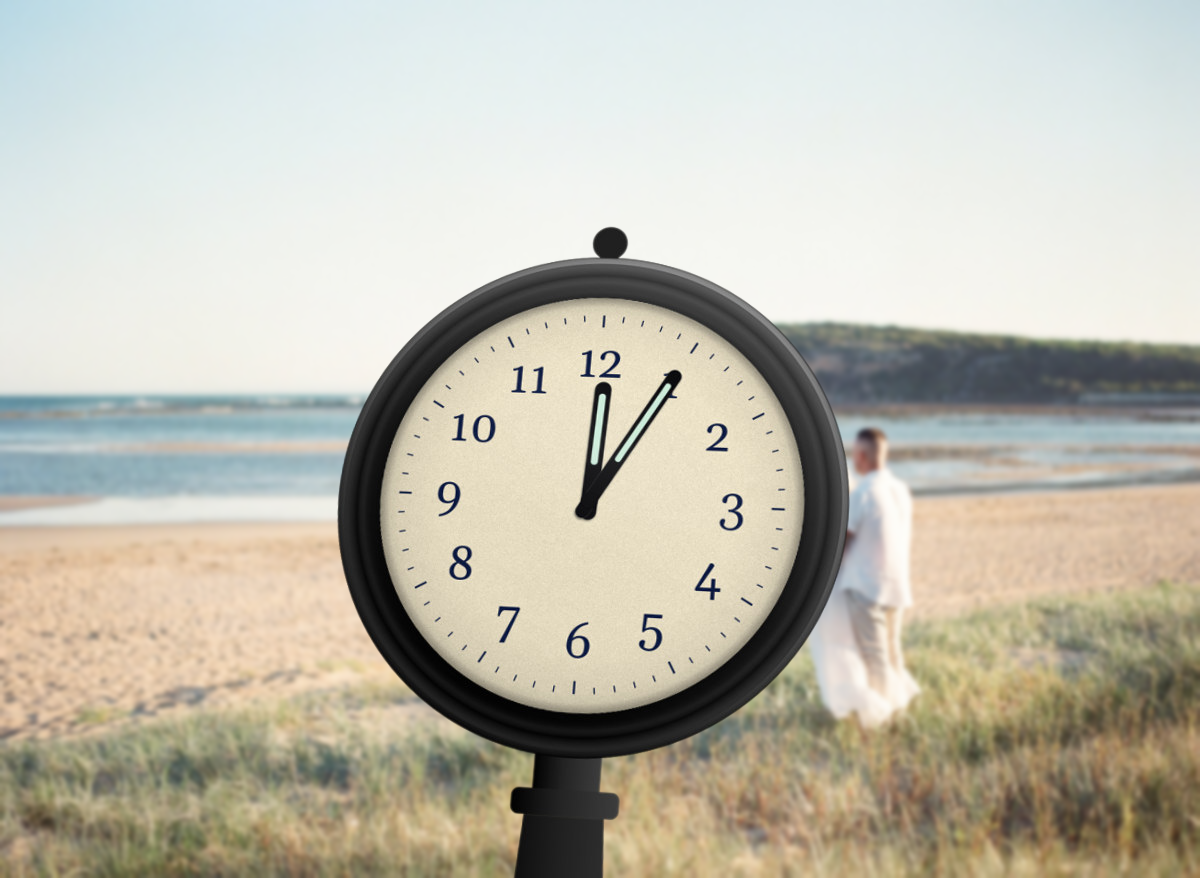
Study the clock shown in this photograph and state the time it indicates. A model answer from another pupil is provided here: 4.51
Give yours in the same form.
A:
12.05
